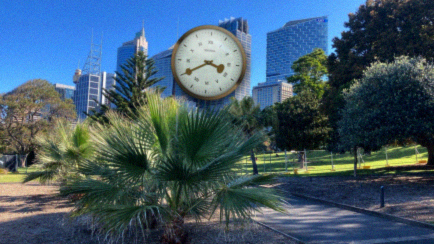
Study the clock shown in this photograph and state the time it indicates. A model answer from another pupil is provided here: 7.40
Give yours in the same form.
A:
3.40
